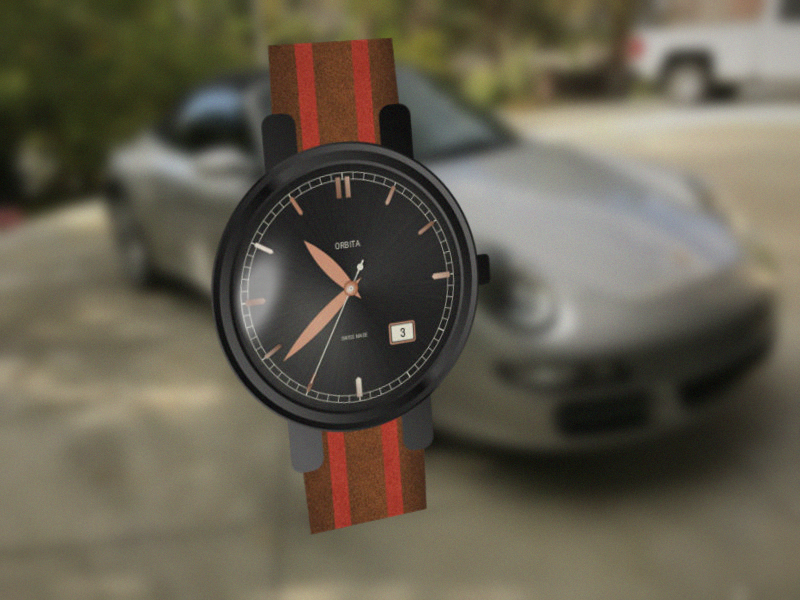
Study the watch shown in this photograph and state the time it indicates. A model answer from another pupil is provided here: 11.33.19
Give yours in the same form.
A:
10.38.35
